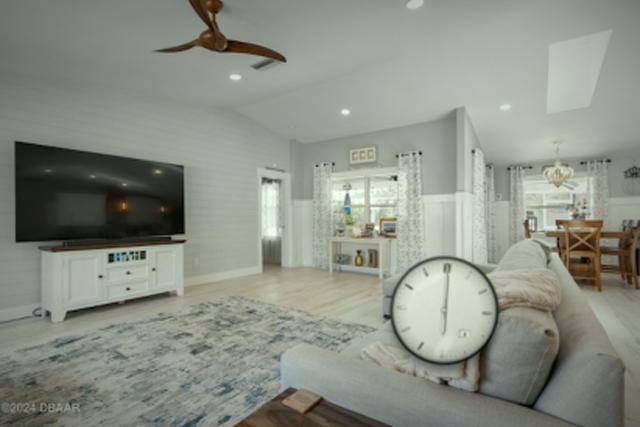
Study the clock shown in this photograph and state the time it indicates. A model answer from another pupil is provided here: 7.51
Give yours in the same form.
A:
6.00
